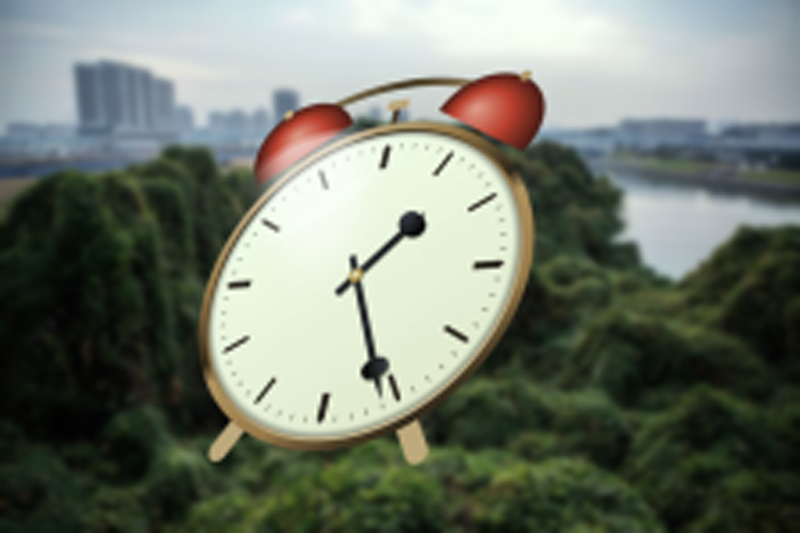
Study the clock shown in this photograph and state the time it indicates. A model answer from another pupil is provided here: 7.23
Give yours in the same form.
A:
1.26
